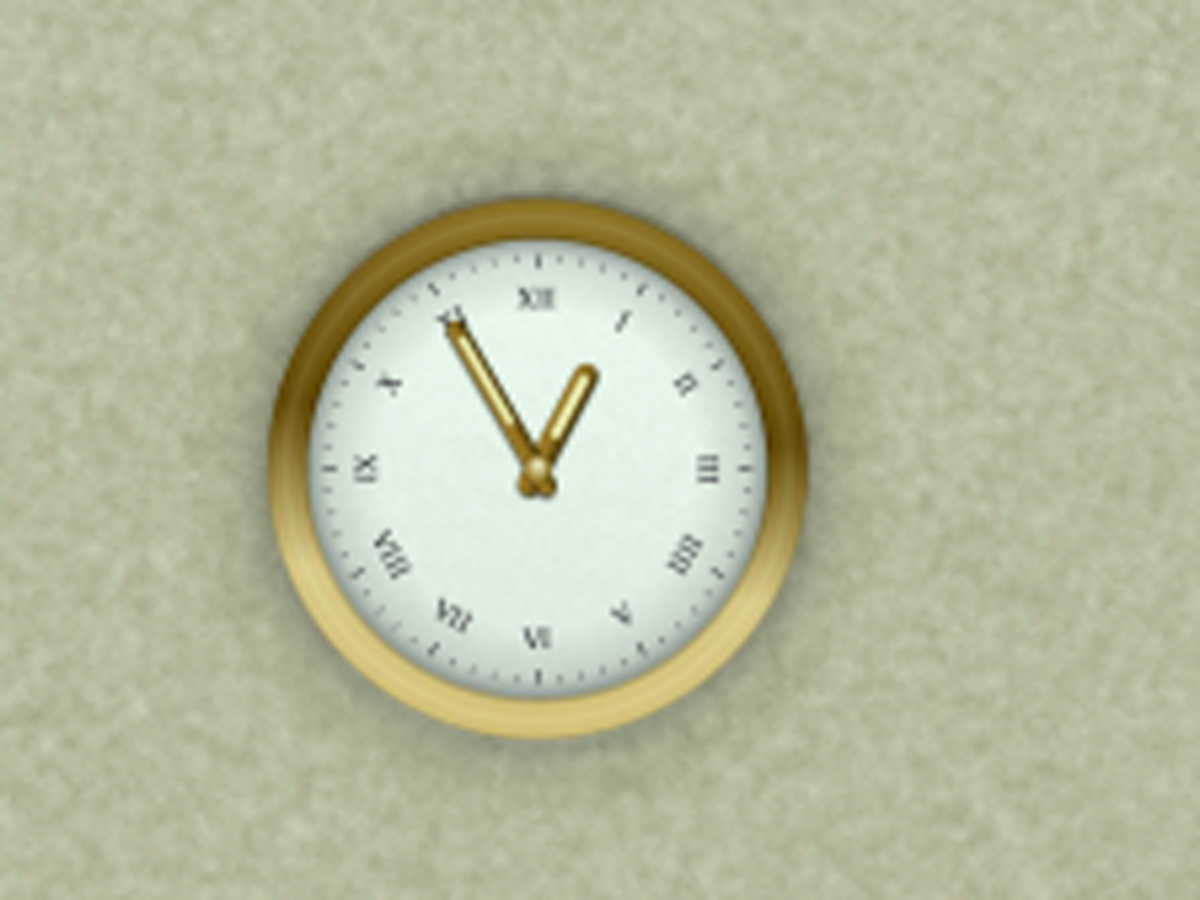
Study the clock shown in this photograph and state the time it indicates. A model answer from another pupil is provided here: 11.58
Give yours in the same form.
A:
12.55
